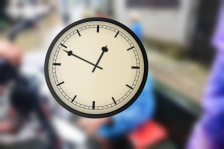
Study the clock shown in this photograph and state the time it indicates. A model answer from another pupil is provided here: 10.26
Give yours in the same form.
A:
12.49
